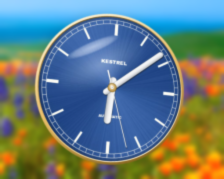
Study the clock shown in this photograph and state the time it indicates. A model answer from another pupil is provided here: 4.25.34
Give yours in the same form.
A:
6.08.27
